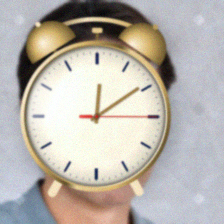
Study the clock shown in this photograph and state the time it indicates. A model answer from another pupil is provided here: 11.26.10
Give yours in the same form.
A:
12.09.15
